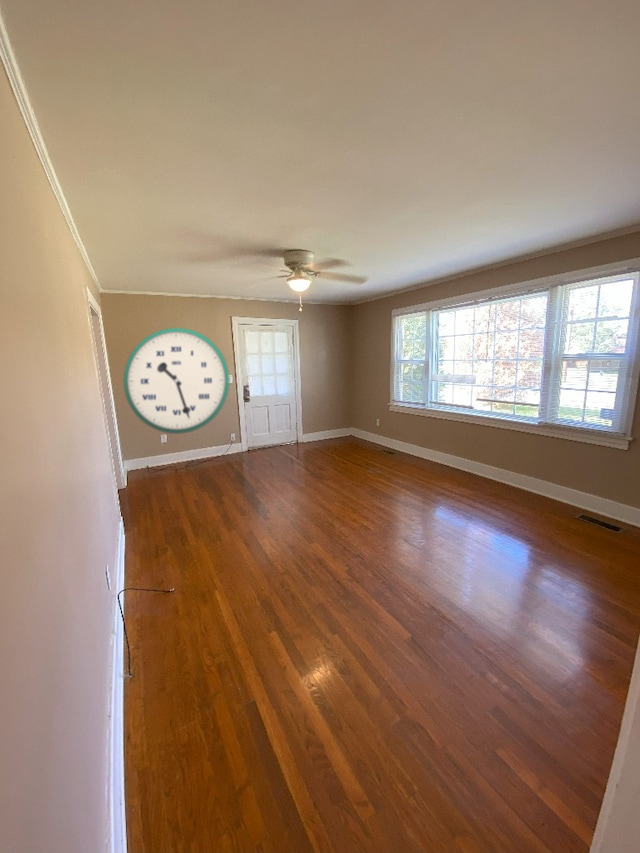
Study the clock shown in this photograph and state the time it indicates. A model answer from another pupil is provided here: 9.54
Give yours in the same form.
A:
10.27
